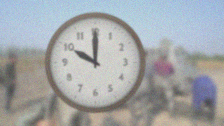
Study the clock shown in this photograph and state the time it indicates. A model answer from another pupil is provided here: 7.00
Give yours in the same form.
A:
10.00
